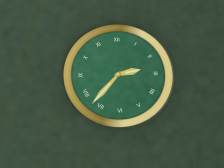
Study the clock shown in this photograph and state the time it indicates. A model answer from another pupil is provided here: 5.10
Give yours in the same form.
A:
2.37
